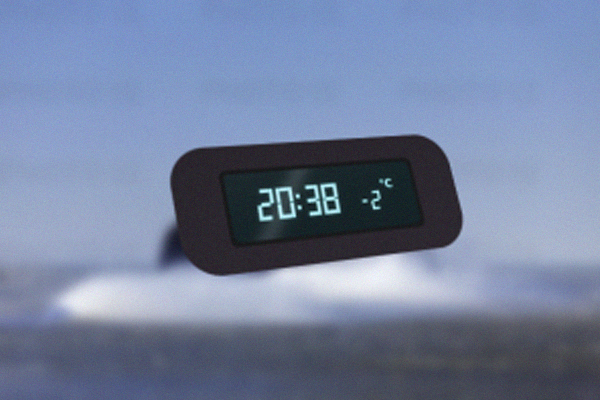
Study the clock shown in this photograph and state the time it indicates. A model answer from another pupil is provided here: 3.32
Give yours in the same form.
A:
20.38
